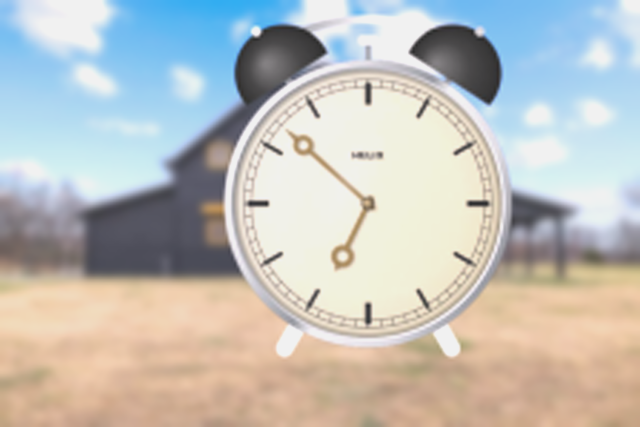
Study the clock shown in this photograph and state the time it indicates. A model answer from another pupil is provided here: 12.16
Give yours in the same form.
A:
6.52
